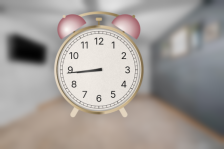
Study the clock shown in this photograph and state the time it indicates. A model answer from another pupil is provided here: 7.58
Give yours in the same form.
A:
8.44
